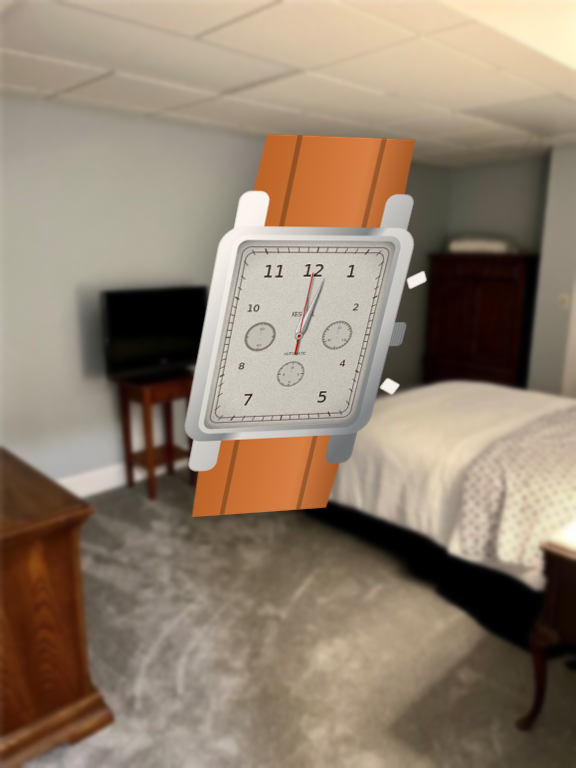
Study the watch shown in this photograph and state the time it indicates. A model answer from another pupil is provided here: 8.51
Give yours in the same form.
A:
12.02
